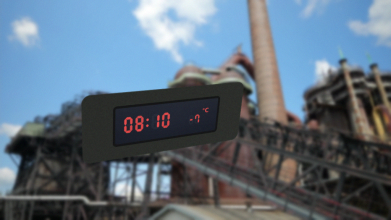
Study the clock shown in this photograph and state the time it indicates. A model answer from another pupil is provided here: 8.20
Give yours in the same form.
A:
8.10
